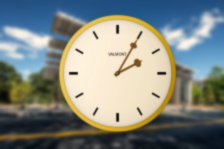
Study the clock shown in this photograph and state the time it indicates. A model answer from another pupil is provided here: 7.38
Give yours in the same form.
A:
2.05
